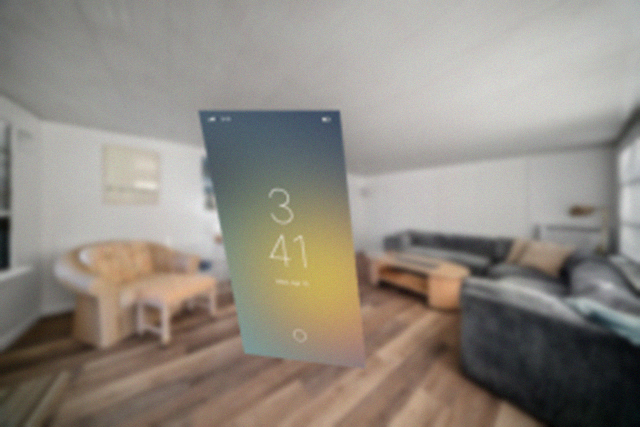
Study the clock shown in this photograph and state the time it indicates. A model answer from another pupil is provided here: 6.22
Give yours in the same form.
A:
3.41
